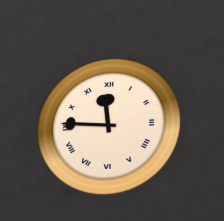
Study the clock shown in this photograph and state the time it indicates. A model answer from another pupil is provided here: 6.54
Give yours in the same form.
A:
11.46
